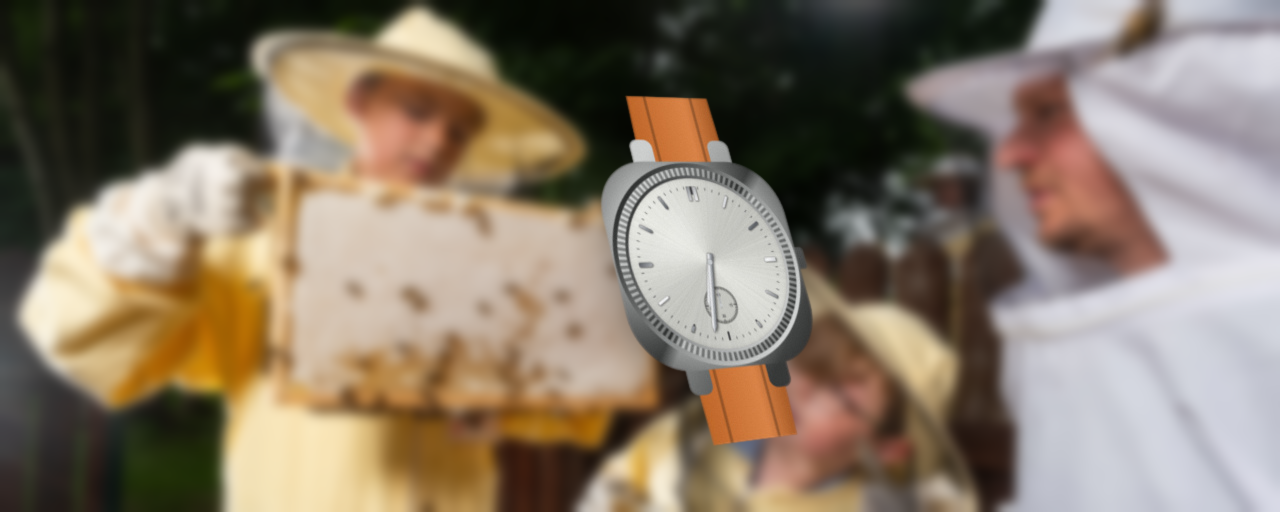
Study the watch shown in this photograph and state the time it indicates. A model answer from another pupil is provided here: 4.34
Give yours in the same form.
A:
6.32
